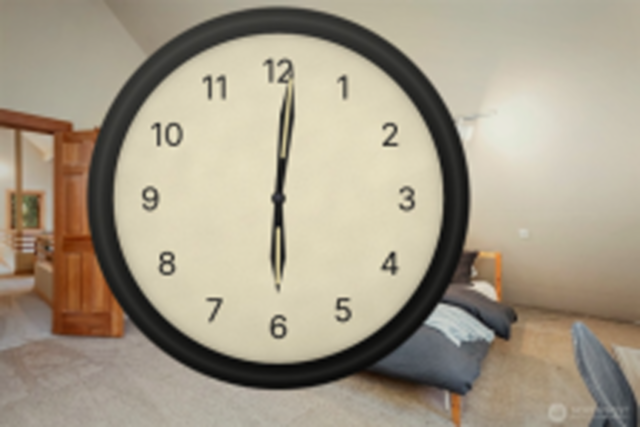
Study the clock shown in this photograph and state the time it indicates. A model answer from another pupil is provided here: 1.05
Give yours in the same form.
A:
6.01
